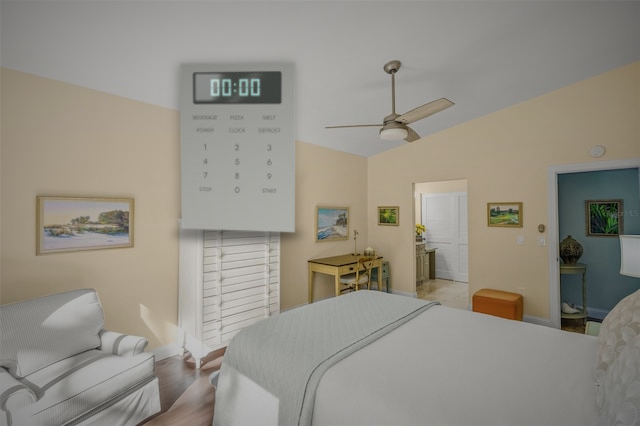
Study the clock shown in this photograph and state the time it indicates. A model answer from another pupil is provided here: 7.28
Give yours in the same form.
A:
0.00
